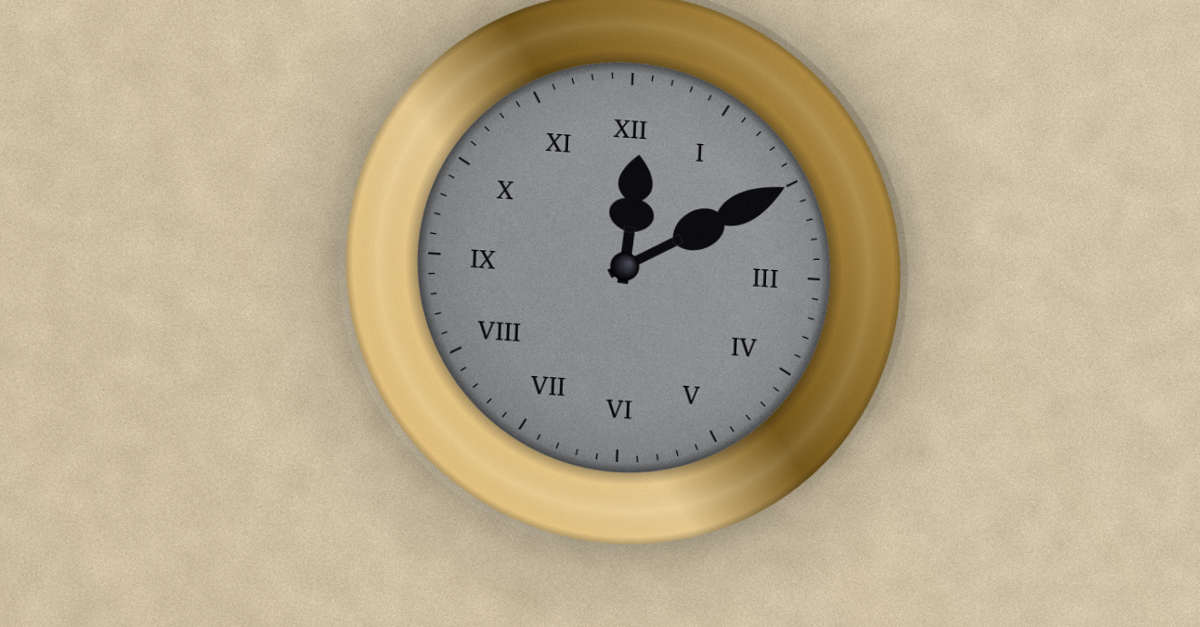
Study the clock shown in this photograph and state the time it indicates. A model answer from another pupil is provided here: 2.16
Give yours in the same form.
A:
12.10
